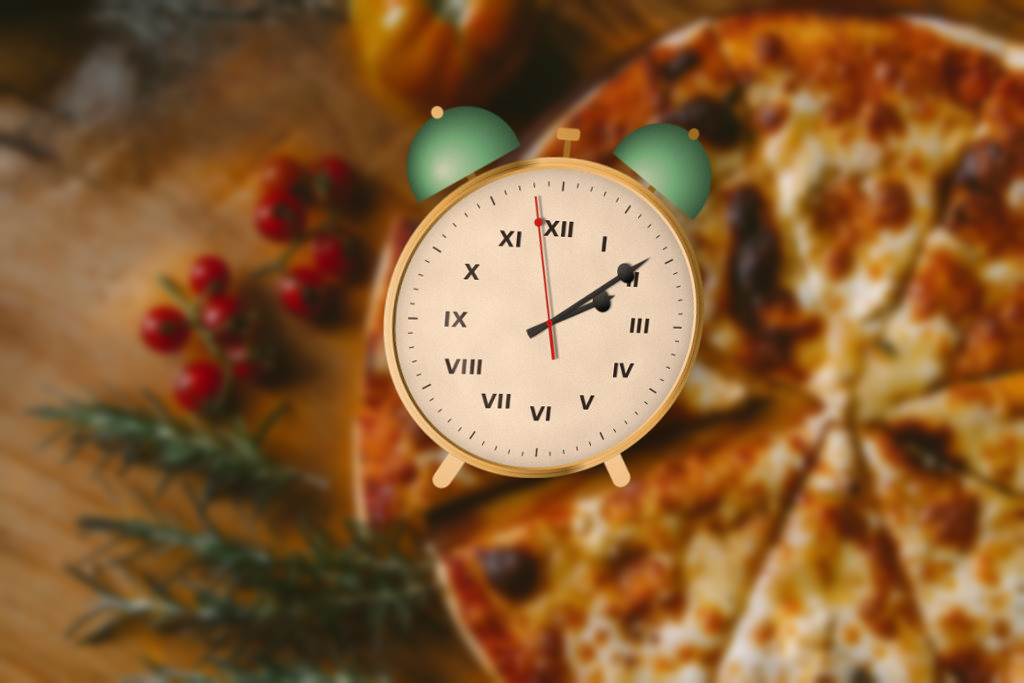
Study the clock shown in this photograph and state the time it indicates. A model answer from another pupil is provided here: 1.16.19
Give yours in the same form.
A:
2.08.58
